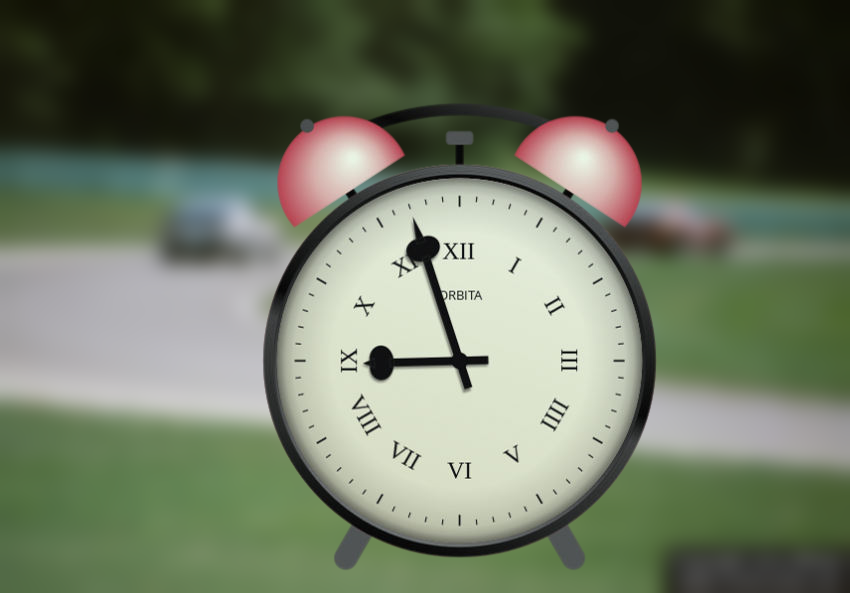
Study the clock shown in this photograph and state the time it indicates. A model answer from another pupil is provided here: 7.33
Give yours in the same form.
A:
8.57
